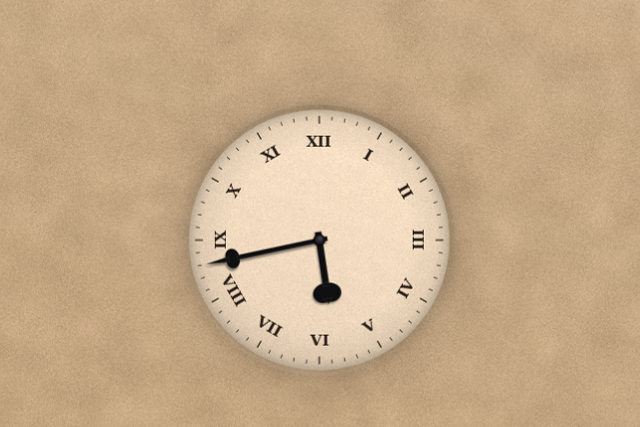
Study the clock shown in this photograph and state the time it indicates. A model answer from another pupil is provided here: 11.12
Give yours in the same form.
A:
5.43
